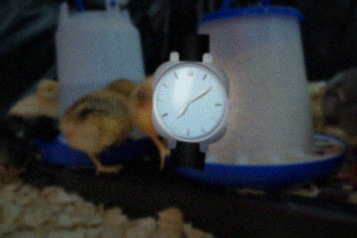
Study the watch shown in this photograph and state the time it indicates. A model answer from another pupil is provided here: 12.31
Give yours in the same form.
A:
7.09
